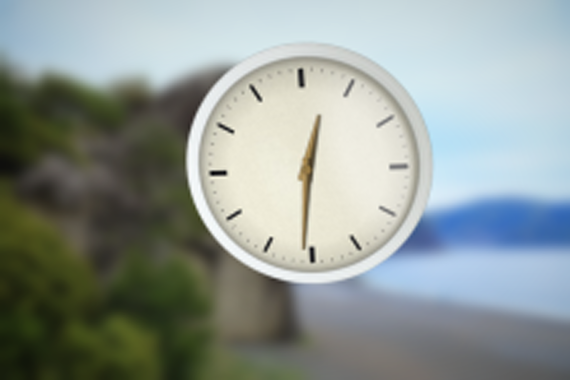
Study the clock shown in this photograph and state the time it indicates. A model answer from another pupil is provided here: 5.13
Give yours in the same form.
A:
12.31
